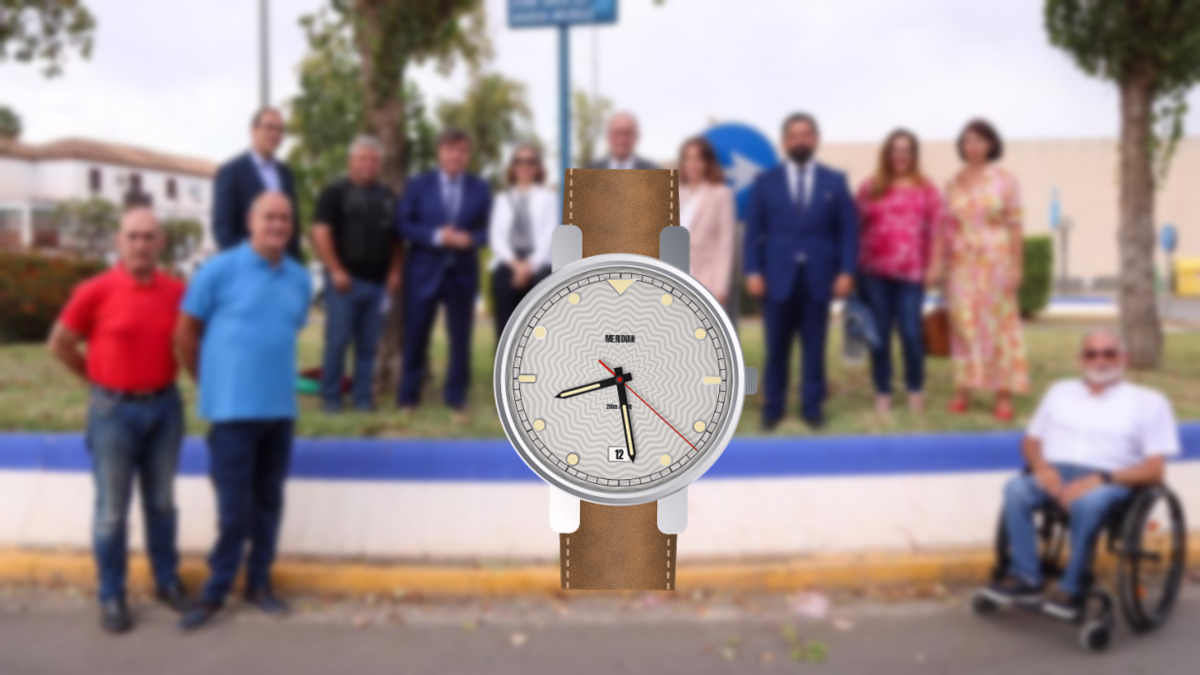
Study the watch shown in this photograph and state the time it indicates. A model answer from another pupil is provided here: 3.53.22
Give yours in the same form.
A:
8.28.22
